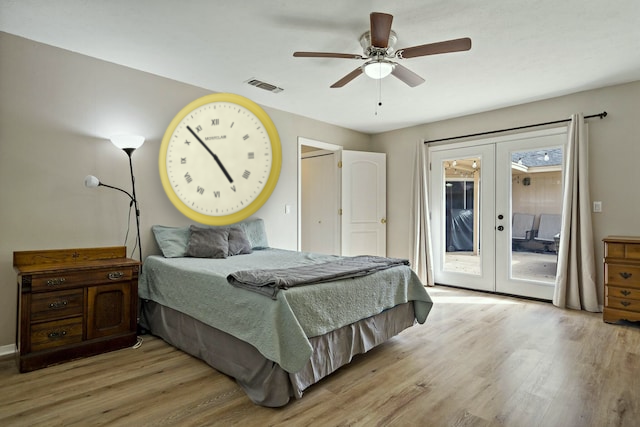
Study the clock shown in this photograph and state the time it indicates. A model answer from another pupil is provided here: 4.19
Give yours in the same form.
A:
4.53
